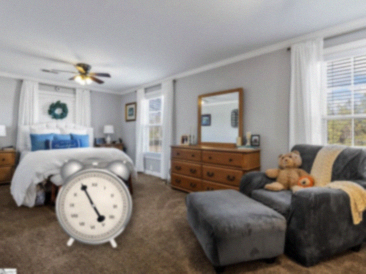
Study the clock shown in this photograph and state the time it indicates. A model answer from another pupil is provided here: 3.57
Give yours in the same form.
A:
4.55
